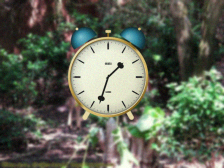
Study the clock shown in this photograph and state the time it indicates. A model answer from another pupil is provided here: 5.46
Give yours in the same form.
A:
1.33
